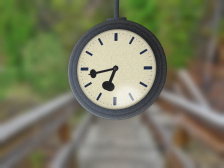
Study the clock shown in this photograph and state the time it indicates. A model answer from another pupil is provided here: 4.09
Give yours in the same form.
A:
6.43
